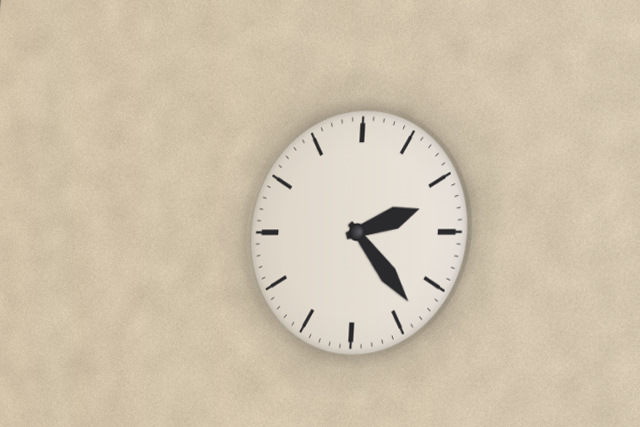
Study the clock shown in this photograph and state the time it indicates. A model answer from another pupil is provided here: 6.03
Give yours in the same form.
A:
2.23
